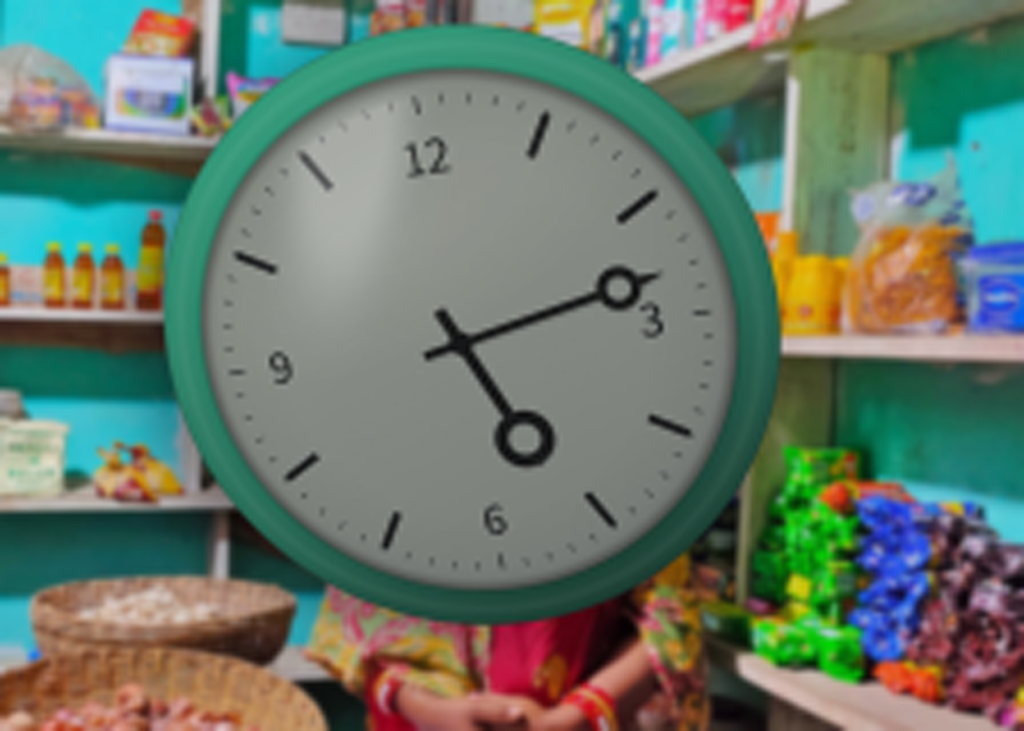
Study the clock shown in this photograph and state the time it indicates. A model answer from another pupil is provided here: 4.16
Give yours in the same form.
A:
5.13
